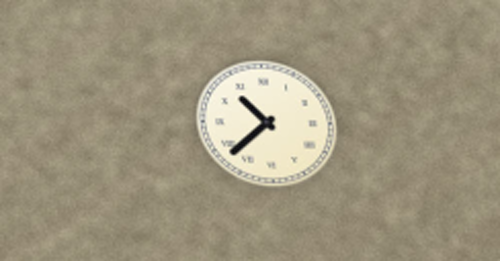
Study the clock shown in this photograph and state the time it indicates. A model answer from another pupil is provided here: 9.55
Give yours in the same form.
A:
10.38
